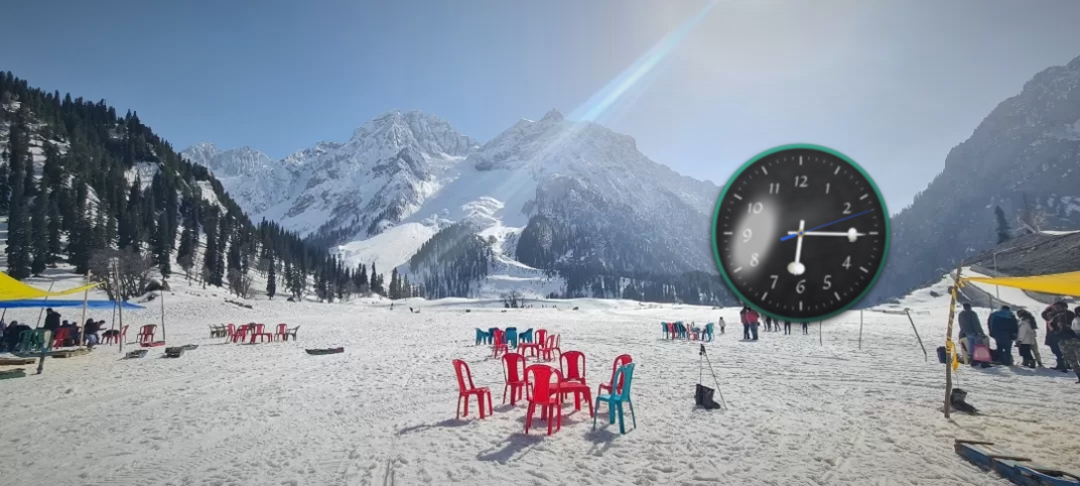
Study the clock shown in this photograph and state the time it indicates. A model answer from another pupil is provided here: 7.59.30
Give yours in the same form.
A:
6.15.12
